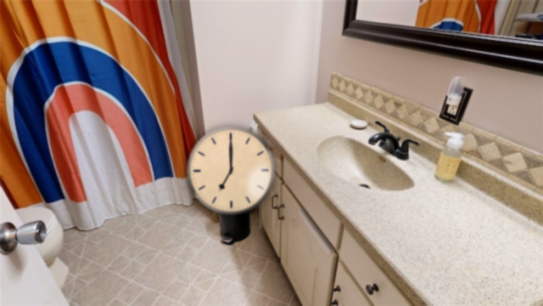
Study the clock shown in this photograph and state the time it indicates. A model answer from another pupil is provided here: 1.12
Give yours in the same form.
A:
7.00
